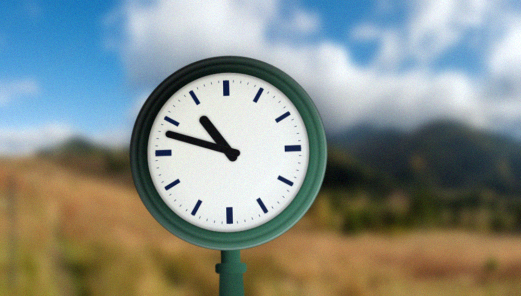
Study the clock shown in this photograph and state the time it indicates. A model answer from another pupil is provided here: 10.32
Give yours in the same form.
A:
10.48
